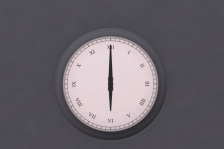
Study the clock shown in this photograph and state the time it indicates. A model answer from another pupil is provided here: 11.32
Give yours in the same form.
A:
6.00
